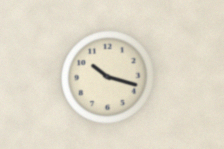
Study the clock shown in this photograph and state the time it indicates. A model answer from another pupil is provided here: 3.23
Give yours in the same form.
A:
10.18
